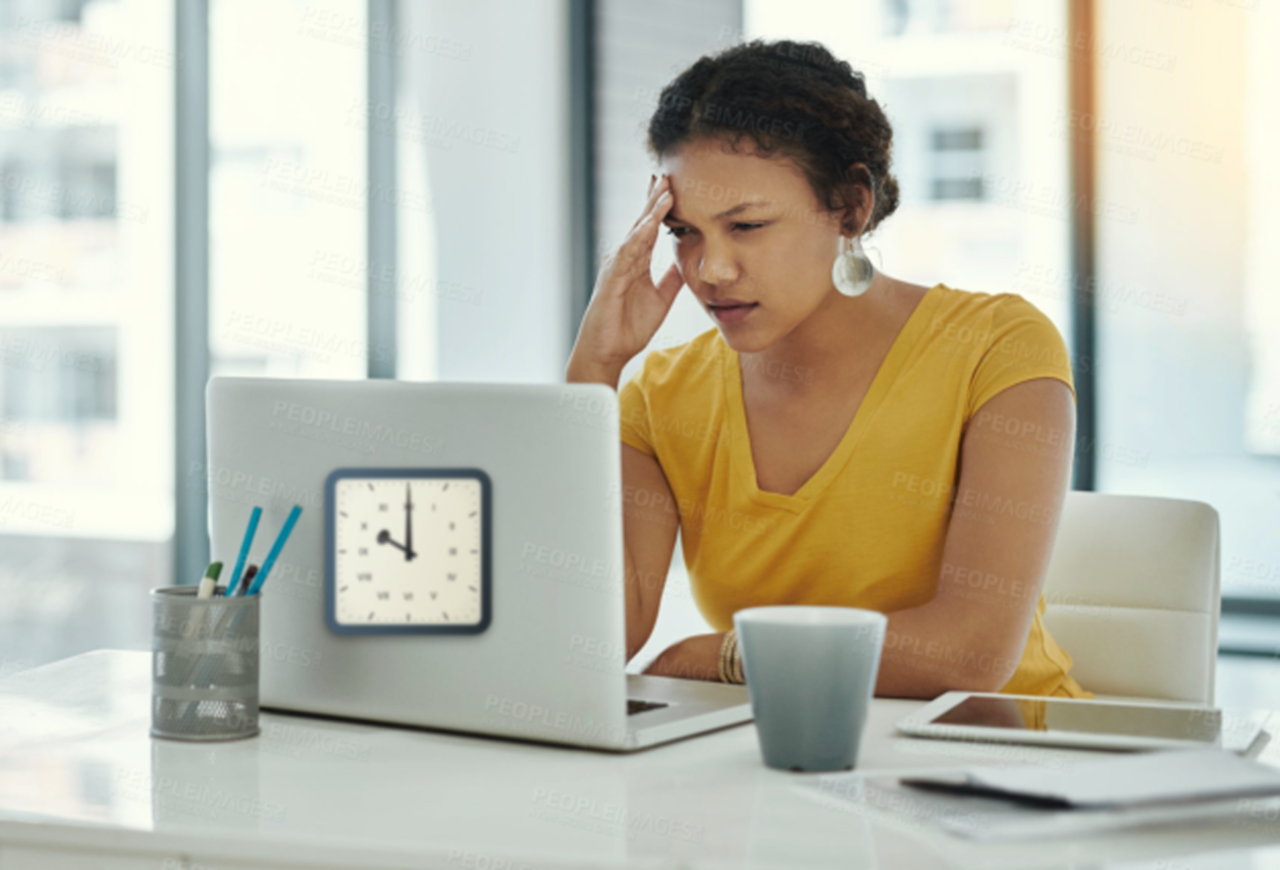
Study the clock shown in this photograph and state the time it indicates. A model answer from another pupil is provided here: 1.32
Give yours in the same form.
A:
10.00
